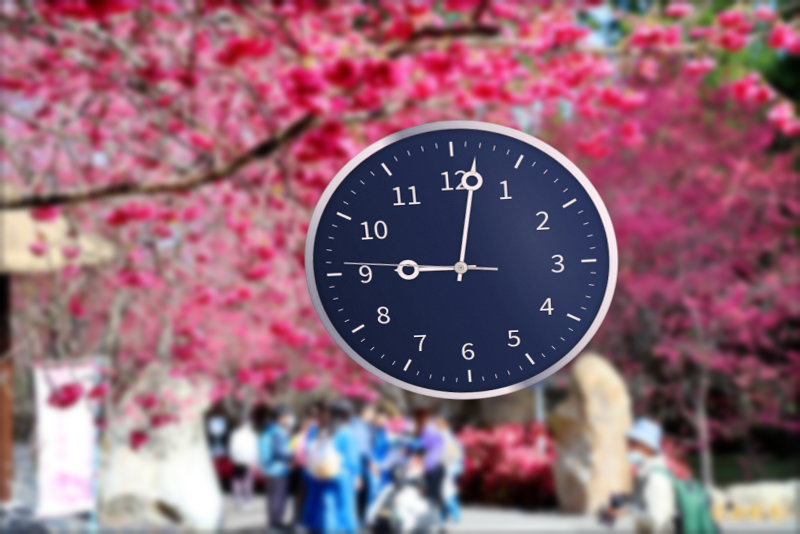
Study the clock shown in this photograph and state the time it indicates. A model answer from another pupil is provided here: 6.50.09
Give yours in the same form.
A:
9.01.46
